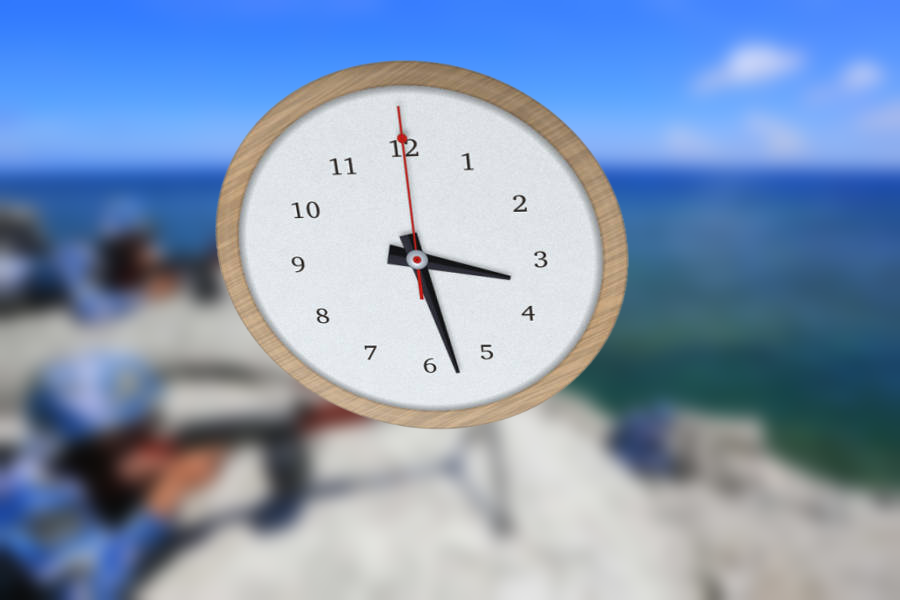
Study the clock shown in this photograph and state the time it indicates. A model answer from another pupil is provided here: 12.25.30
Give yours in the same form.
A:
3.28.00
